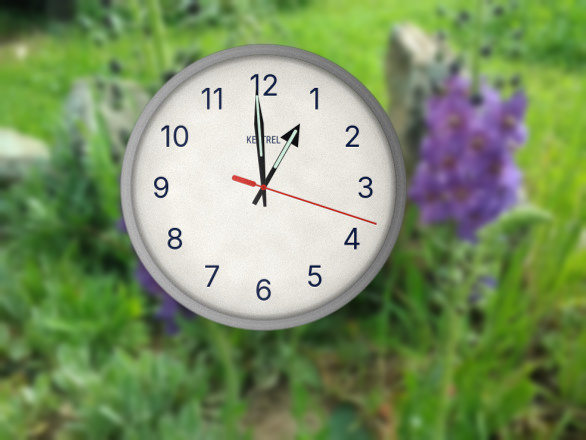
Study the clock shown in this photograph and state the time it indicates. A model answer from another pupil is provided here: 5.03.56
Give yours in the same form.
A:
12.59.18
